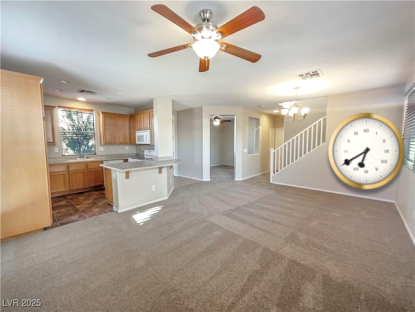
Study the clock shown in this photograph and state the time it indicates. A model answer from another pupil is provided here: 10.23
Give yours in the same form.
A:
6.40
